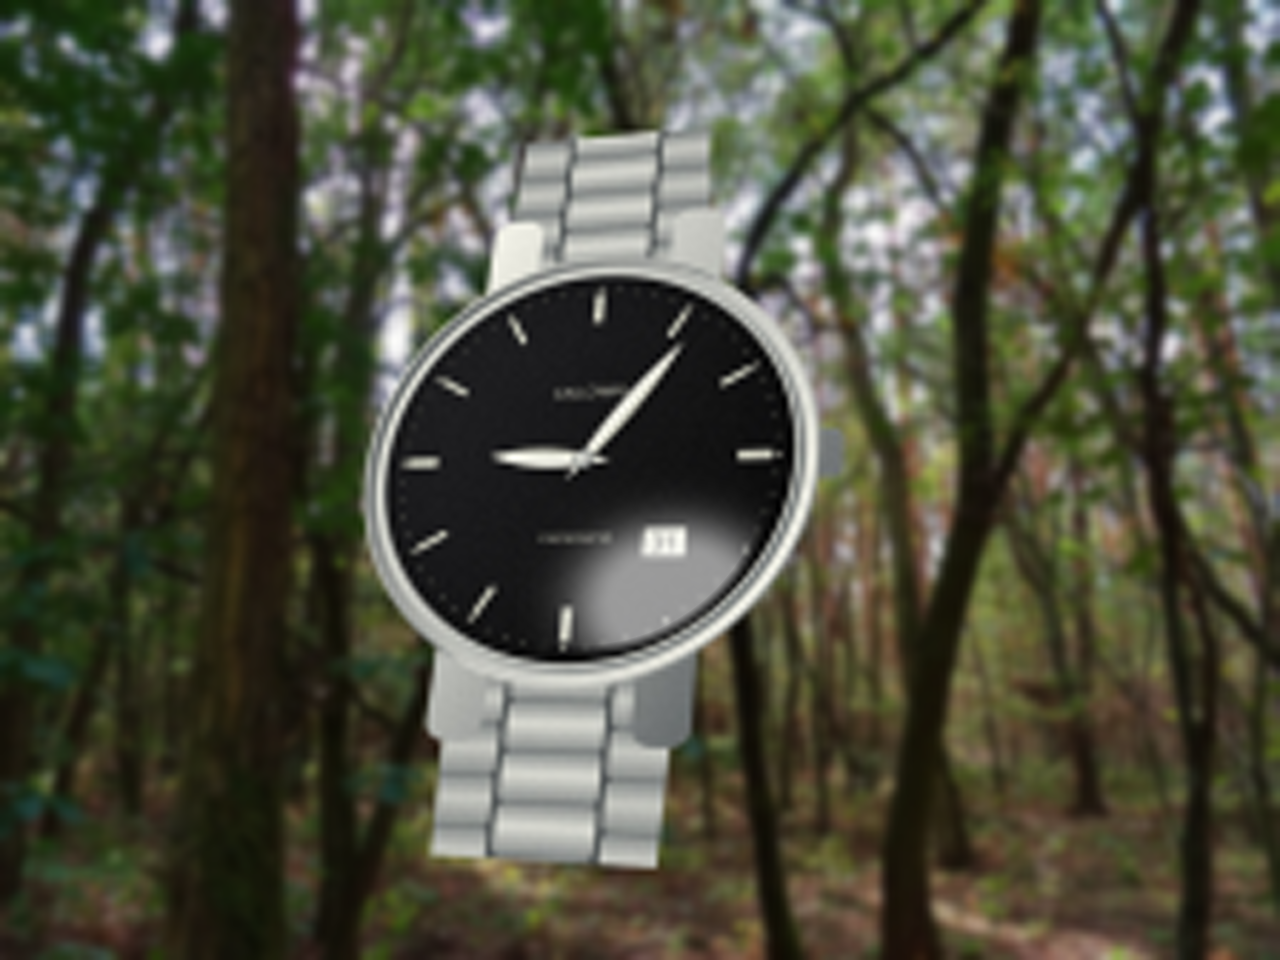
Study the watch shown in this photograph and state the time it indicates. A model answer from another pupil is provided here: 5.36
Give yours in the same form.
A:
9.06
